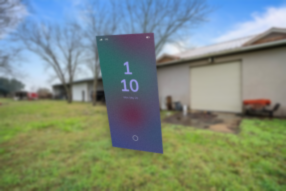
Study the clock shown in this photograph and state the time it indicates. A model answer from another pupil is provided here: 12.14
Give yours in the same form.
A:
1.10
